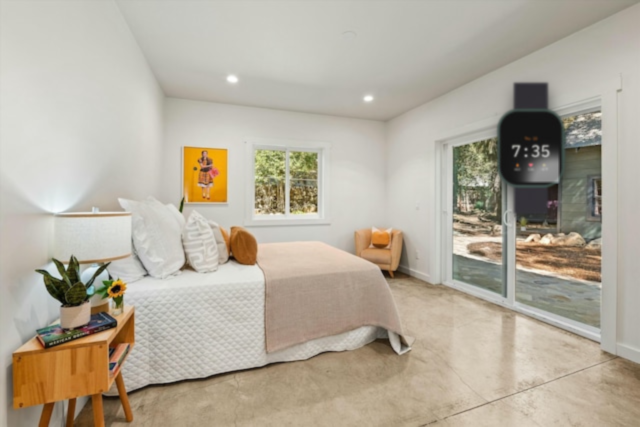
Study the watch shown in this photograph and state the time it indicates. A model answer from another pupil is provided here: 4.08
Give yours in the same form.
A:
7.35
